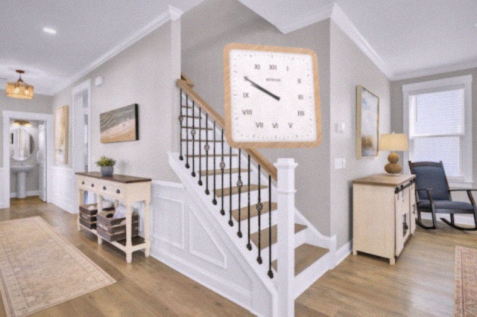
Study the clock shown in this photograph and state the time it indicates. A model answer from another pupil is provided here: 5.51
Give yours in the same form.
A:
9.50
